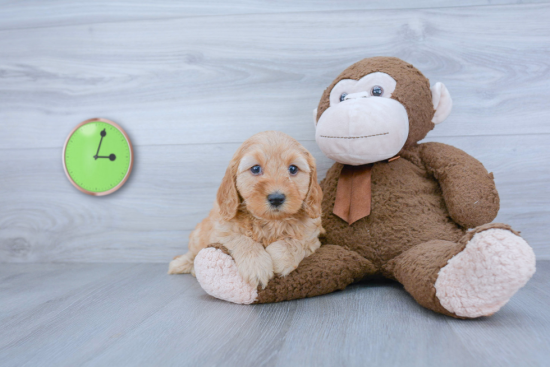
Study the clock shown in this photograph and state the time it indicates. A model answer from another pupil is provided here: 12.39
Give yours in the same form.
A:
3.03
